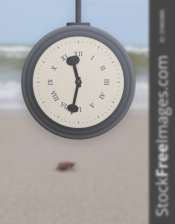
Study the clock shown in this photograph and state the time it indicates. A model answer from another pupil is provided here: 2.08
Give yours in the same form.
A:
11.32
